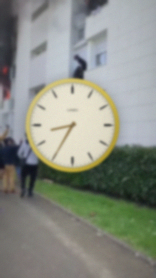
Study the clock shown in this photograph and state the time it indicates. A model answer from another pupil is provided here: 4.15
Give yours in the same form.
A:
8.35
